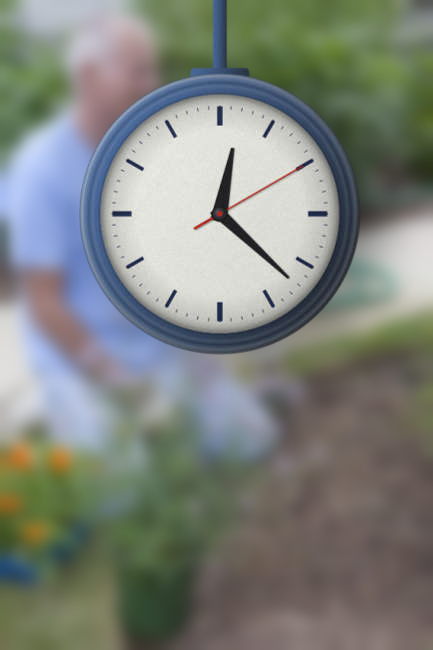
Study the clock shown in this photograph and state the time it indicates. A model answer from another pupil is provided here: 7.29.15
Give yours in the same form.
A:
12.22.10
